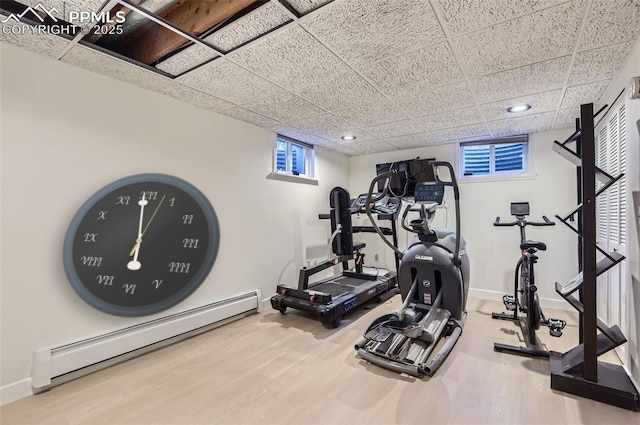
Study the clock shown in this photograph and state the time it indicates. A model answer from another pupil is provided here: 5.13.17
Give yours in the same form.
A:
5.59.03
